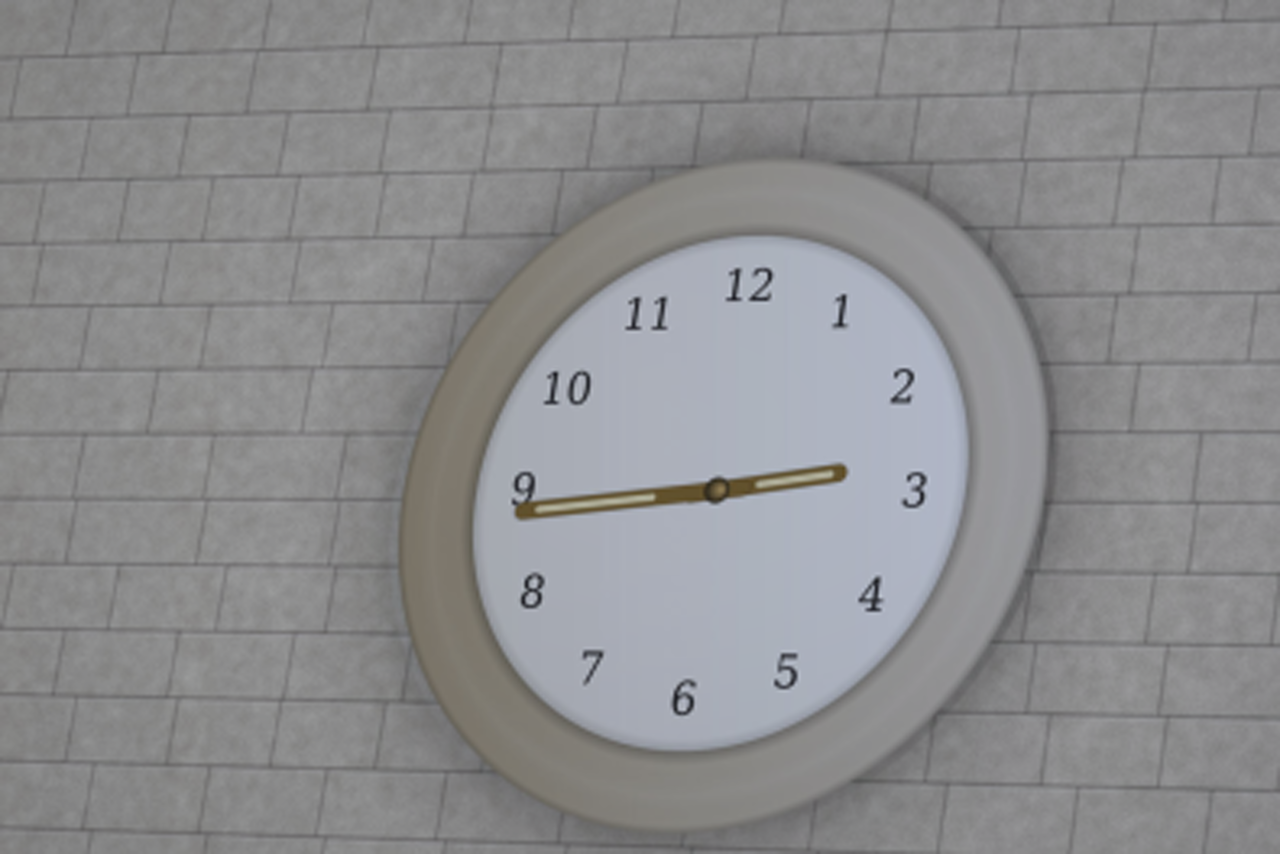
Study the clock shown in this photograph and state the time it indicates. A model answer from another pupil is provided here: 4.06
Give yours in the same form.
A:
2.44
